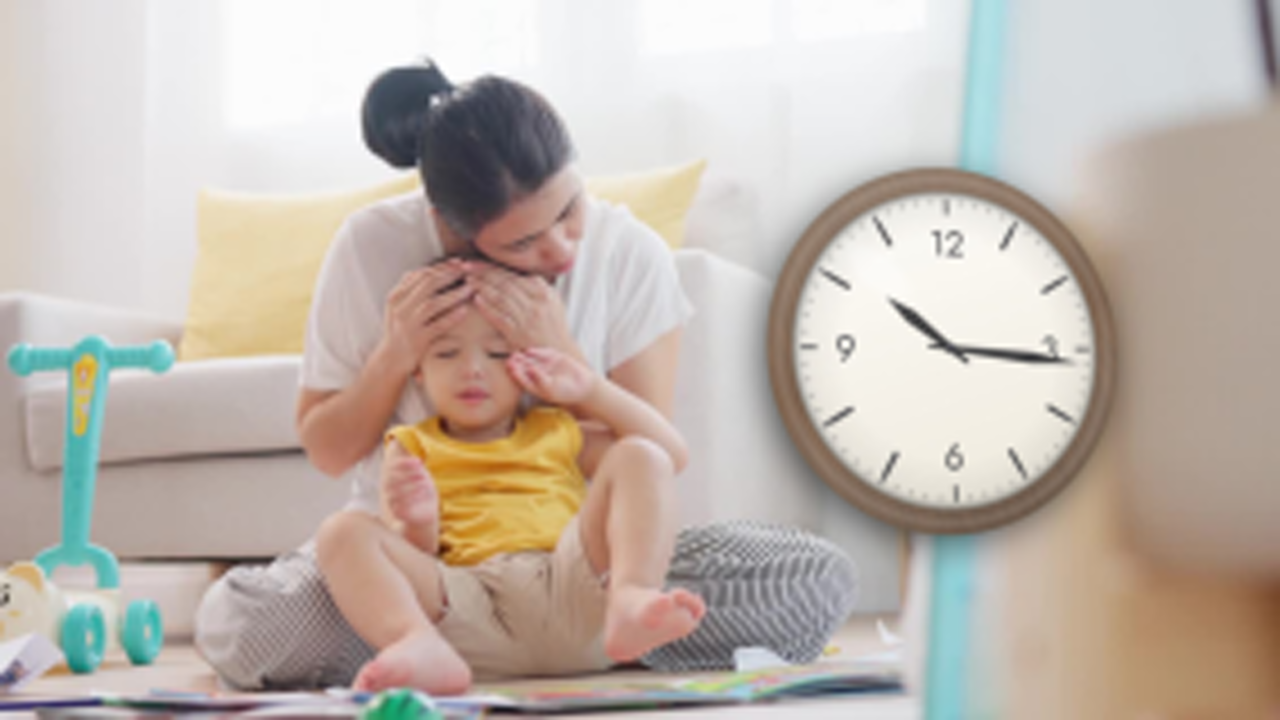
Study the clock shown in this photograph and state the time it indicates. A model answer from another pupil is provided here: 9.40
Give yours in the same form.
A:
10.16
